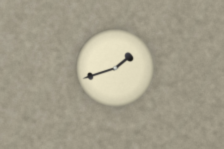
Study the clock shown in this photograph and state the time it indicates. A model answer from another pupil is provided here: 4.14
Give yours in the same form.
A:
1.42
